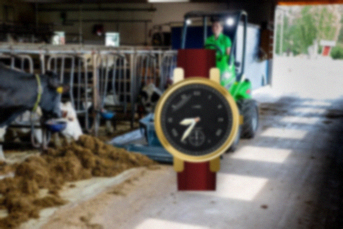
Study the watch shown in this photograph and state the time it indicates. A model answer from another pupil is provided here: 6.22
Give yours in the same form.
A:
8.36
